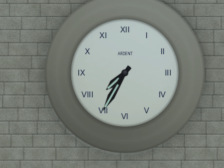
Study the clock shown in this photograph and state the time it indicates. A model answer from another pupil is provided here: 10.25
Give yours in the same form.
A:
7.35
